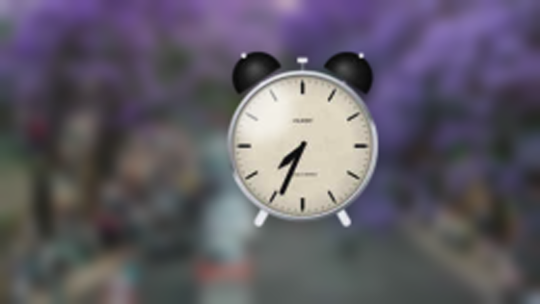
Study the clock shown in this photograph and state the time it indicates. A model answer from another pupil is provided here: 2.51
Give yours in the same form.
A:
7.34
